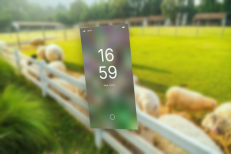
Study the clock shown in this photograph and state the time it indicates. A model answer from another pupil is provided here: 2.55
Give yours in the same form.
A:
16.59
